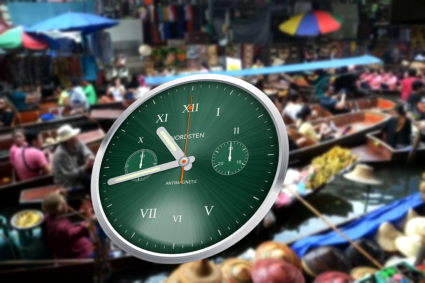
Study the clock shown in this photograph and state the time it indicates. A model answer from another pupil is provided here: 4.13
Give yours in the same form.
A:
10.43
